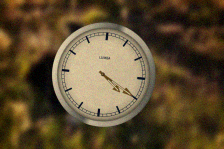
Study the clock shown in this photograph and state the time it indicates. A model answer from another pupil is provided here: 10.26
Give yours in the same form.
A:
4.20
